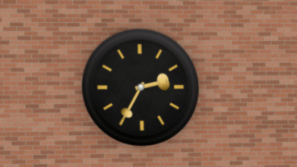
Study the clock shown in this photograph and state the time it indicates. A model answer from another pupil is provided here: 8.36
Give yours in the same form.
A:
2.35
